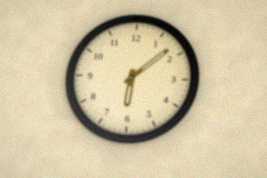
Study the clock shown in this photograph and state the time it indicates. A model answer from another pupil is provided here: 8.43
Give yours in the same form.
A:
6.08
